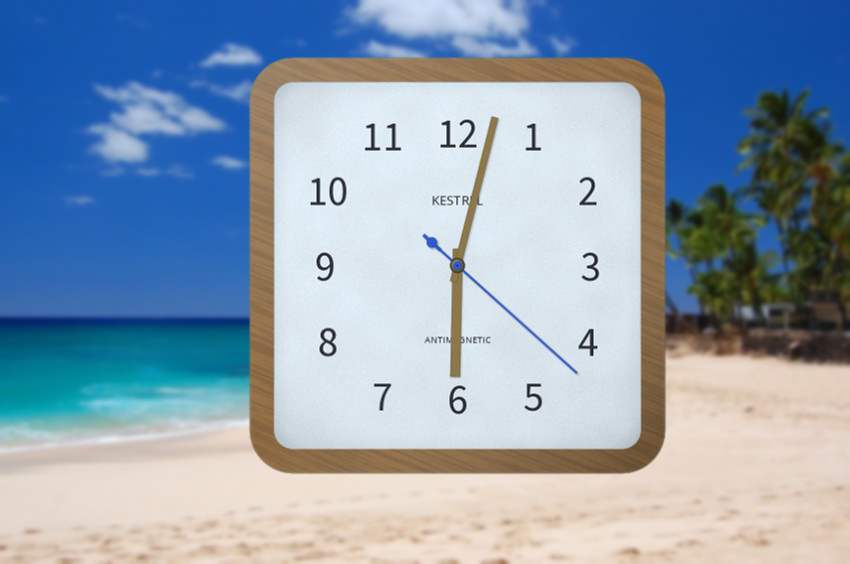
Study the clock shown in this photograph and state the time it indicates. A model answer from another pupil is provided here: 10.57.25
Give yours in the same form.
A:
6.02.22
